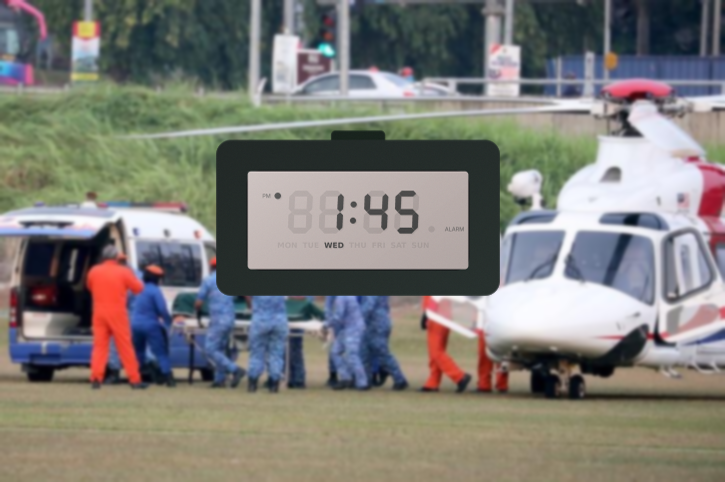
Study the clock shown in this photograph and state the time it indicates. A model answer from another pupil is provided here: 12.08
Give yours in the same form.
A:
1.45
